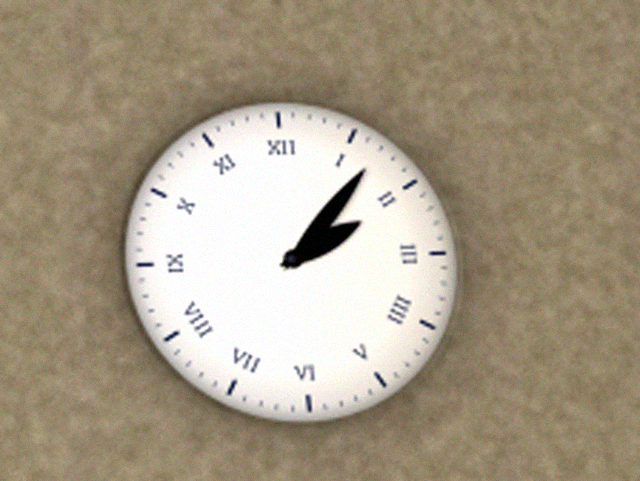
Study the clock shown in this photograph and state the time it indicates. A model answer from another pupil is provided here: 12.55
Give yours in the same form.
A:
2.07
